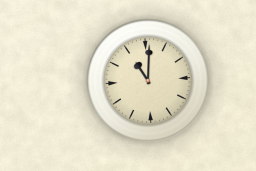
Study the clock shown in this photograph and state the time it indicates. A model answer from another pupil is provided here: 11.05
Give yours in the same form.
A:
11.01
